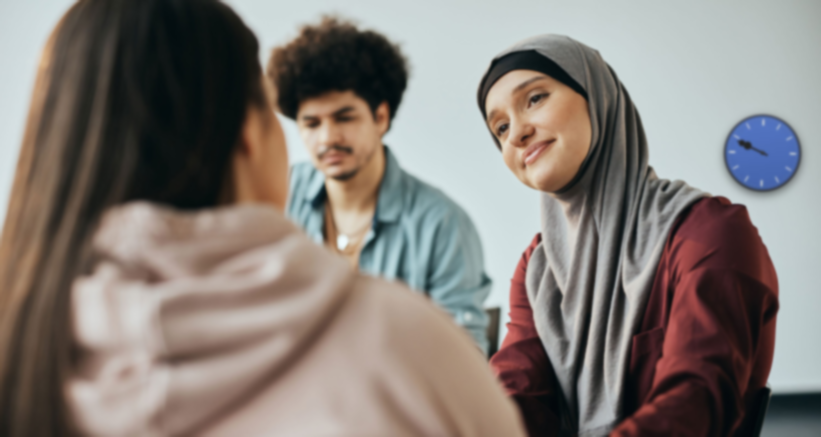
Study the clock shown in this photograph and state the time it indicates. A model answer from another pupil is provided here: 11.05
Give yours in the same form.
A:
9.49
